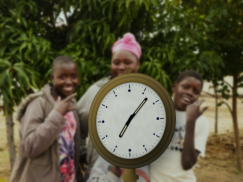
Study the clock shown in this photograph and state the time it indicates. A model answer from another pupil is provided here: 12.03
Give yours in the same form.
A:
7.07
